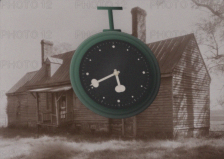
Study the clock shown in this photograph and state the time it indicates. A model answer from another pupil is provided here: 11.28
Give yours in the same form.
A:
5.41
